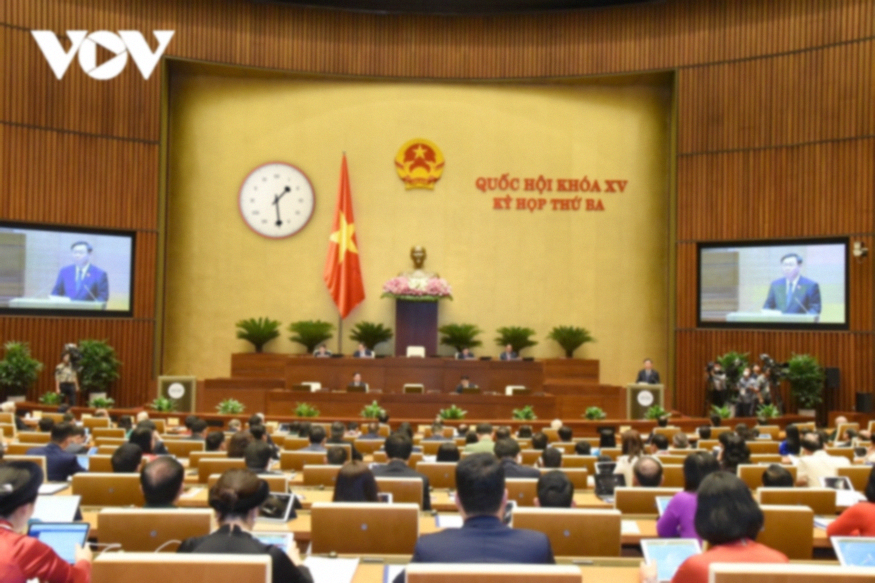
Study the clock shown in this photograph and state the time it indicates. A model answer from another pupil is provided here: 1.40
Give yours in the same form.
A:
1.29
